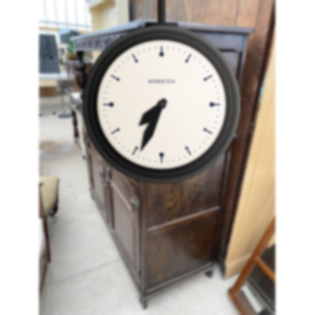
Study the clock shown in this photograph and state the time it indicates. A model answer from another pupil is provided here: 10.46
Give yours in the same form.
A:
7.34
